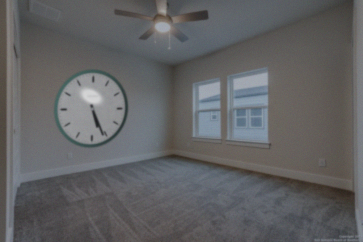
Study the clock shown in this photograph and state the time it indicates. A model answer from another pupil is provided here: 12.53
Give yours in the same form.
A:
5.26
